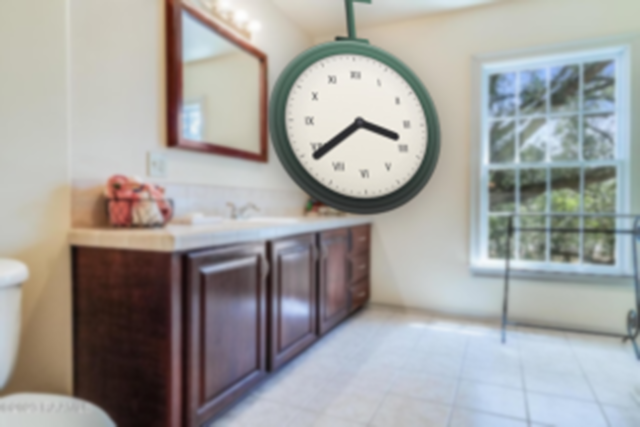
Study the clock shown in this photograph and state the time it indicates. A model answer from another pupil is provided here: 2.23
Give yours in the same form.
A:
3.39
